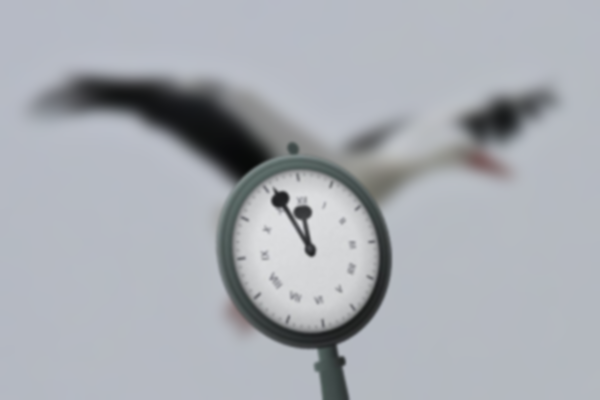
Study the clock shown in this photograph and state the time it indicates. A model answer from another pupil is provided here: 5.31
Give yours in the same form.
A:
11.56
